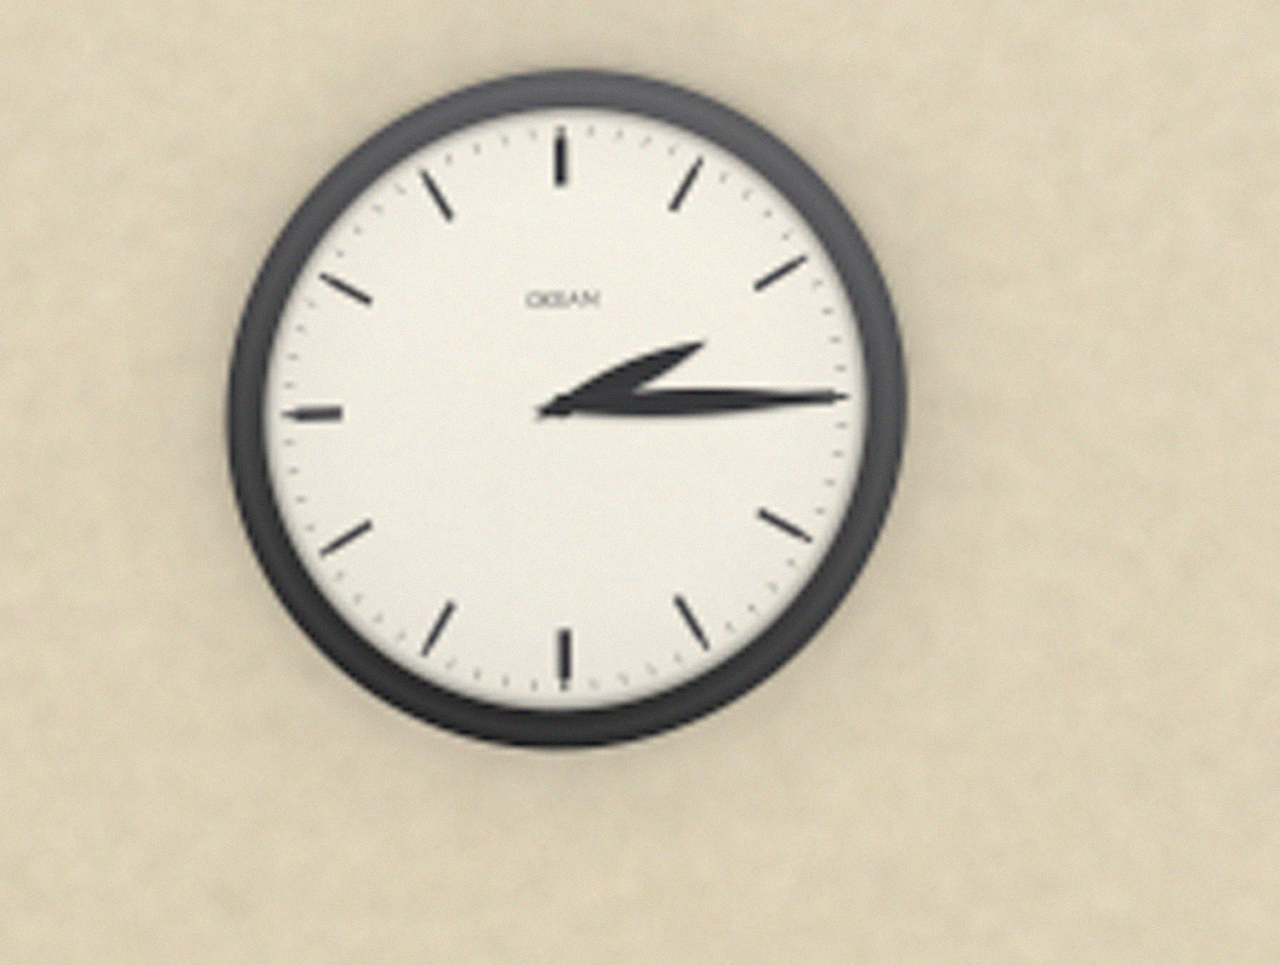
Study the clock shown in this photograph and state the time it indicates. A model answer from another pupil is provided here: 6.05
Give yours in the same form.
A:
2.15
